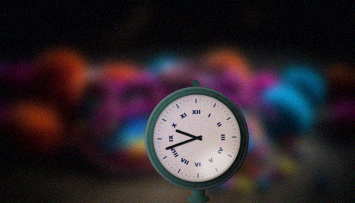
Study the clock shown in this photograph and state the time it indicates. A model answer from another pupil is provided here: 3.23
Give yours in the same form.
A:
9.42
